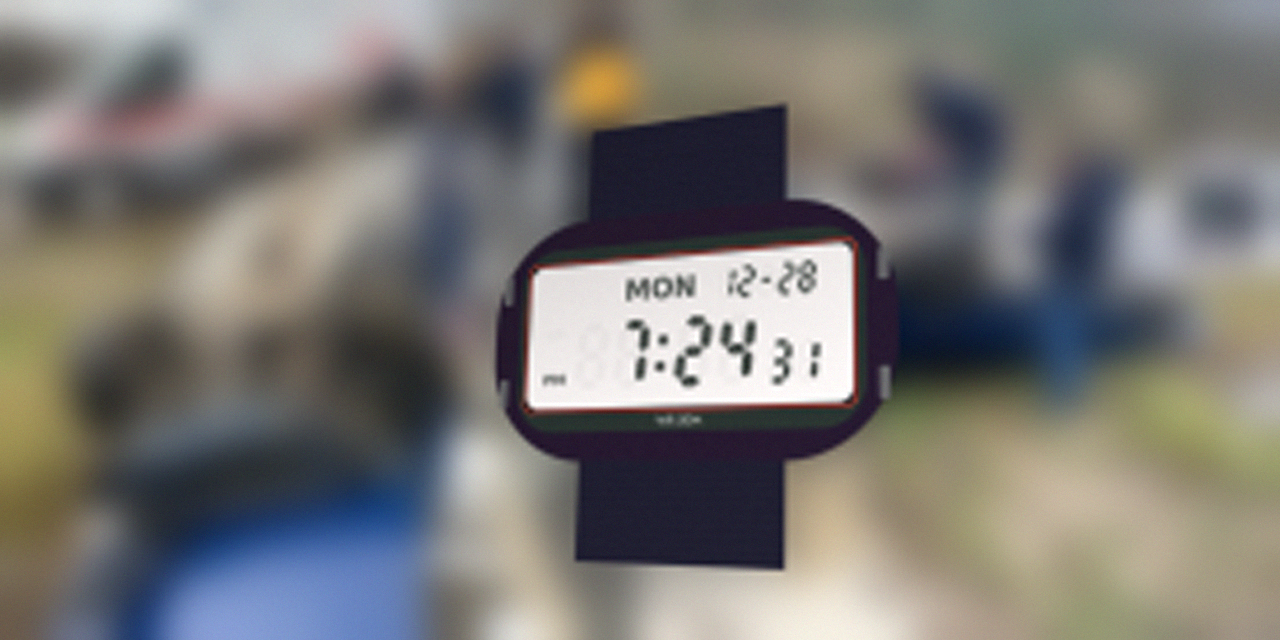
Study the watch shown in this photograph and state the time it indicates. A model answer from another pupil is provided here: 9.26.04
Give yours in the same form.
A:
7.24.31
